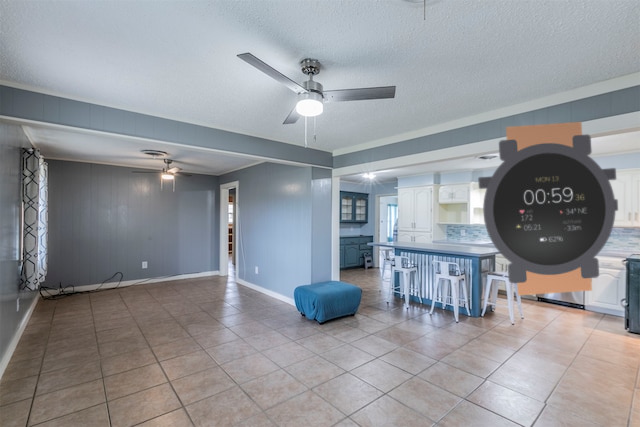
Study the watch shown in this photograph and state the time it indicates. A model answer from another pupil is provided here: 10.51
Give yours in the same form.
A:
0.59
